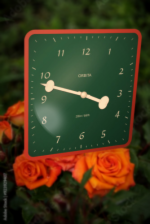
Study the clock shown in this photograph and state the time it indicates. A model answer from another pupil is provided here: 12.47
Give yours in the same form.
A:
3.48
